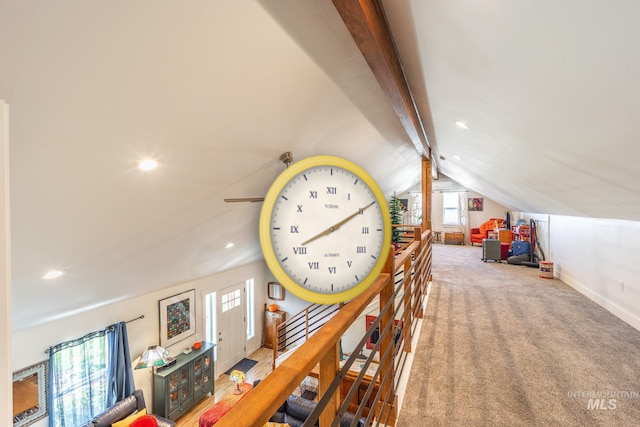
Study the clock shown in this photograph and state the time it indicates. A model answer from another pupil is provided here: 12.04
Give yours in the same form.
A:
8.10
